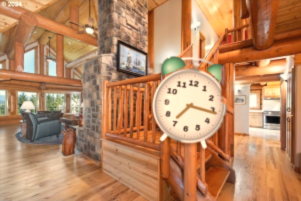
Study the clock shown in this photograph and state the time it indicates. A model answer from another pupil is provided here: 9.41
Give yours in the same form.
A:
7.16
